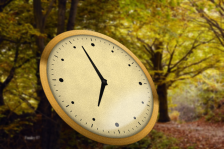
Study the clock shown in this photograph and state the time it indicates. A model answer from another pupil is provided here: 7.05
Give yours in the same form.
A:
6.57
